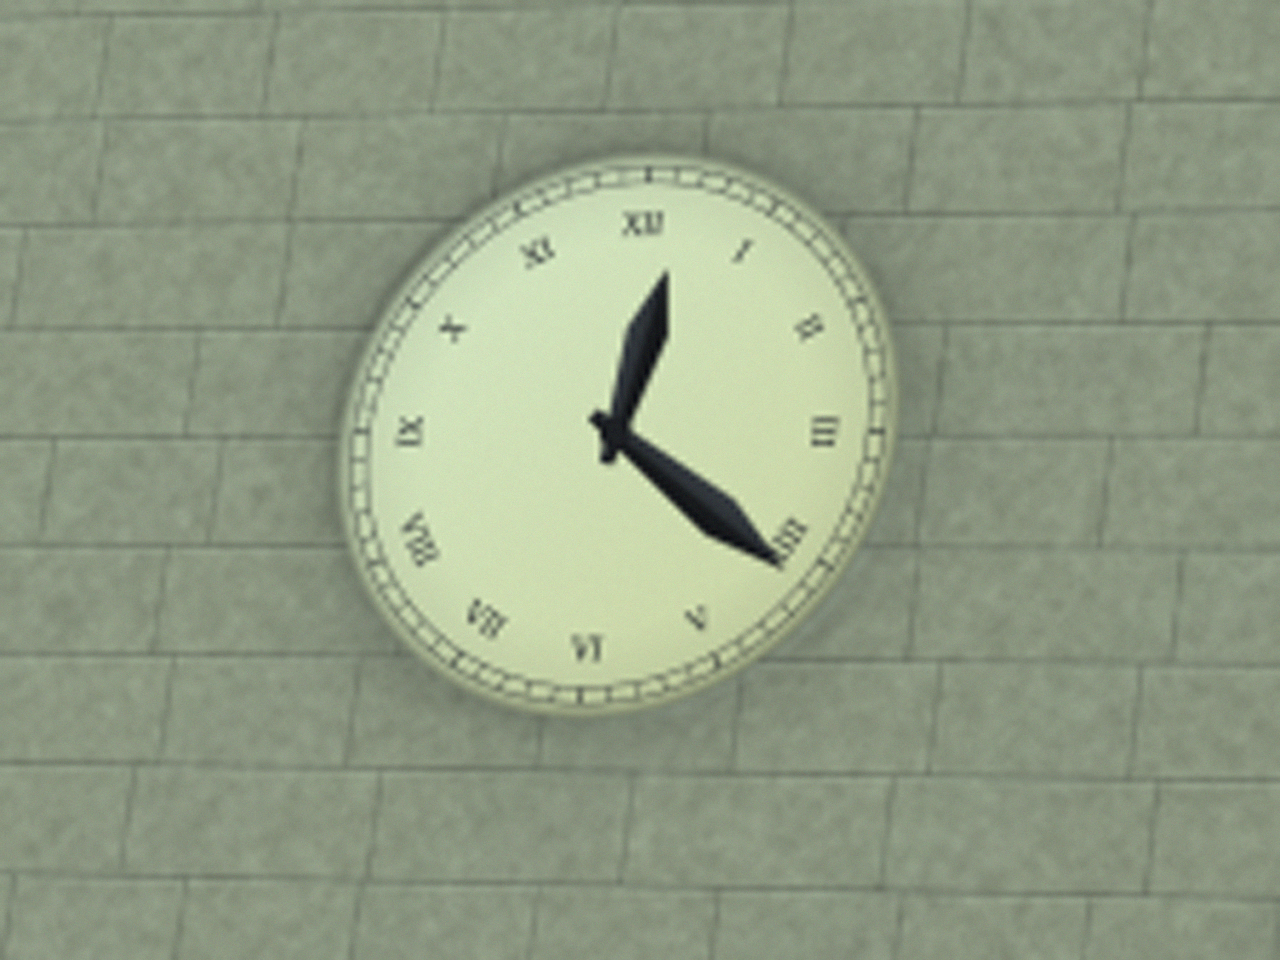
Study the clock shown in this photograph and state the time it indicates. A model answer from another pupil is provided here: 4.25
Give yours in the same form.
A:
12.21
